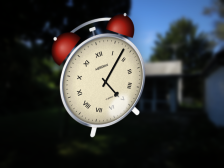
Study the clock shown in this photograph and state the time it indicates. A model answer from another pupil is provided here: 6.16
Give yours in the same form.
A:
5.08
